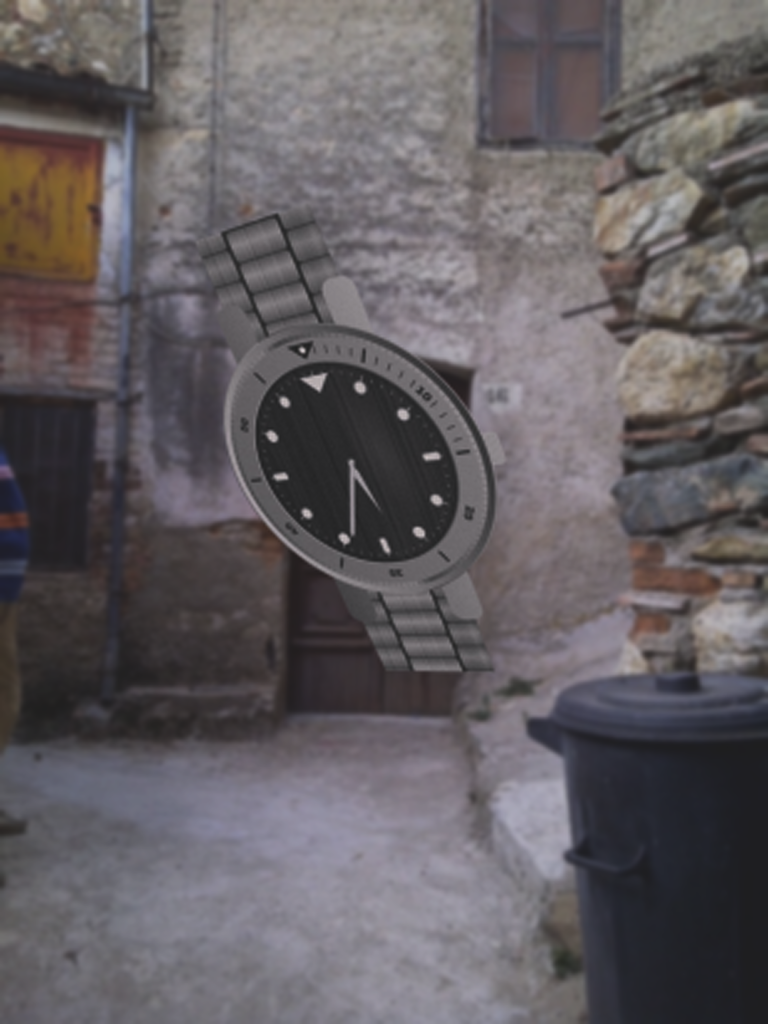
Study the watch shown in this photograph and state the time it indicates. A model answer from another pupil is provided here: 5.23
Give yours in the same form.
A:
5.34
